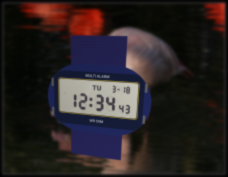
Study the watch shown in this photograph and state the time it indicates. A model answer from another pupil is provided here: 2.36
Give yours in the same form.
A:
12.34
